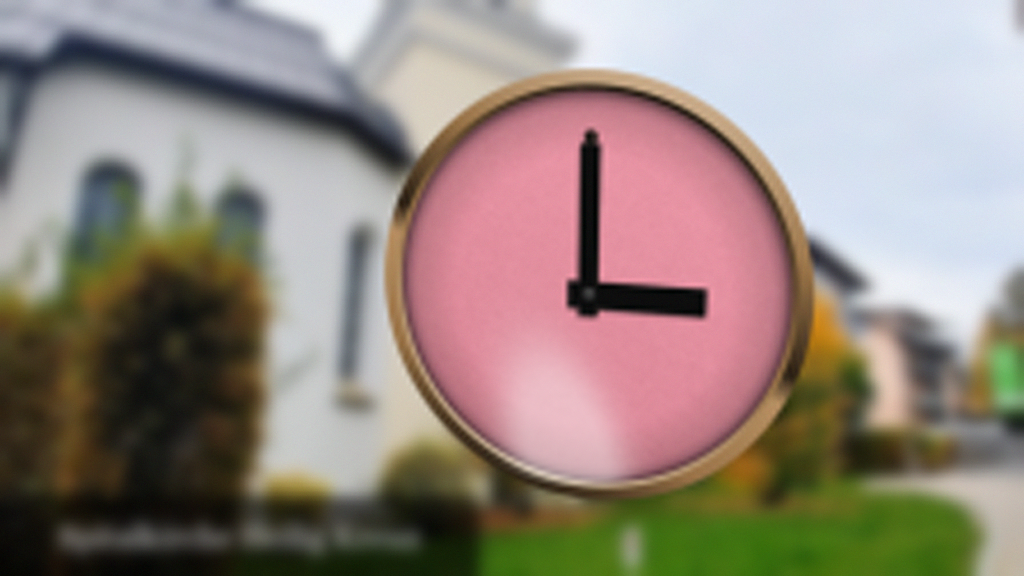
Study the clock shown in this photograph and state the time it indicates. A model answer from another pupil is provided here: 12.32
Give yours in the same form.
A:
3.00
